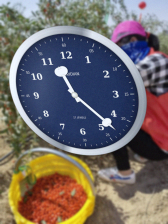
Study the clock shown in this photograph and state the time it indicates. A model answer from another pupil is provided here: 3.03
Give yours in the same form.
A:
11.23
